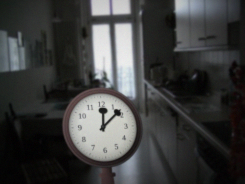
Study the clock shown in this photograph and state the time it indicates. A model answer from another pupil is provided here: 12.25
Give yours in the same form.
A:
12.08
